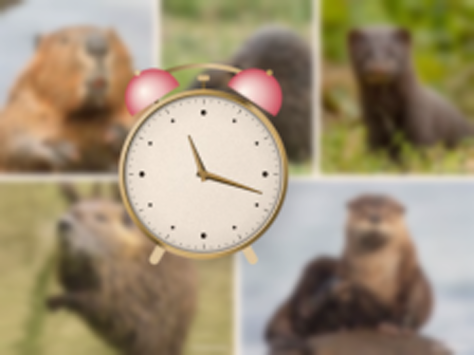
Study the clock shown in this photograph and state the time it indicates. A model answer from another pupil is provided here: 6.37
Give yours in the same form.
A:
11.18
